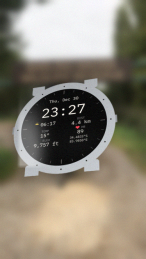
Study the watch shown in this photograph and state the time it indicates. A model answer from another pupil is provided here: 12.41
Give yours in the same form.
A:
23.27
